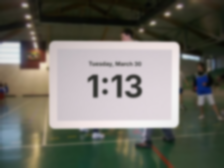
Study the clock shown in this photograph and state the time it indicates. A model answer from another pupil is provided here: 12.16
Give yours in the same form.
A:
1.13
